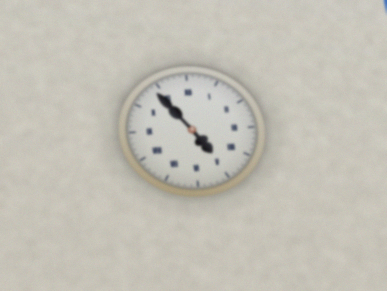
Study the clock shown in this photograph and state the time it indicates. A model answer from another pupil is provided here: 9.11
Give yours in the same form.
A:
4.54
